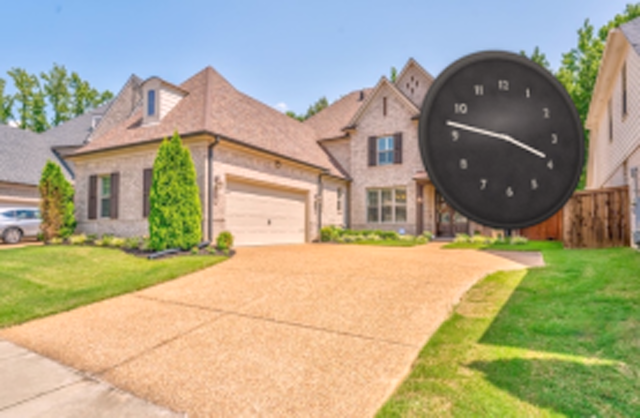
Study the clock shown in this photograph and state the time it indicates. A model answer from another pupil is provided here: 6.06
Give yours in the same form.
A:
3.47
